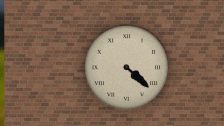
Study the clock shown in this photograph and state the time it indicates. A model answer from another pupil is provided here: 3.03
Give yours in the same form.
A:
4.22
